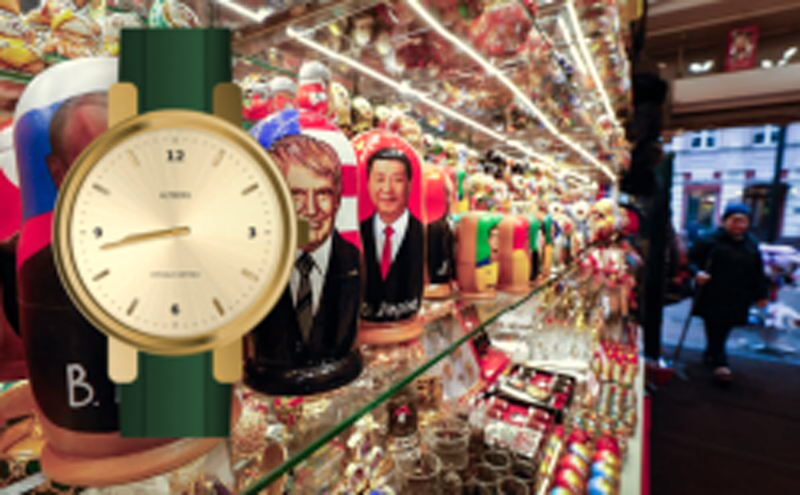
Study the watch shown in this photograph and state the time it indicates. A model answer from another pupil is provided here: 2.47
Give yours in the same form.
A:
8.43
